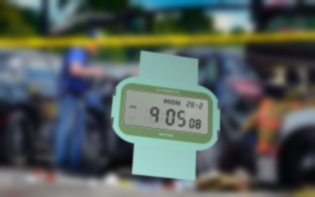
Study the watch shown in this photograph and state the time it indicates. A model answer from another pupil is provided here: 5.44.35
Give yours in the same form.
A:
9.05.08
